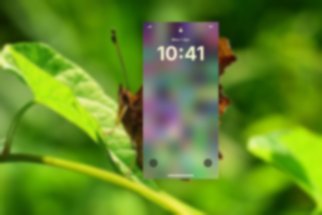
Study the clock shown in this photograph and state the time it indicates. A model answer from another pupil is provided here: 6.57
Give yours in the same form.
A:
10.41
